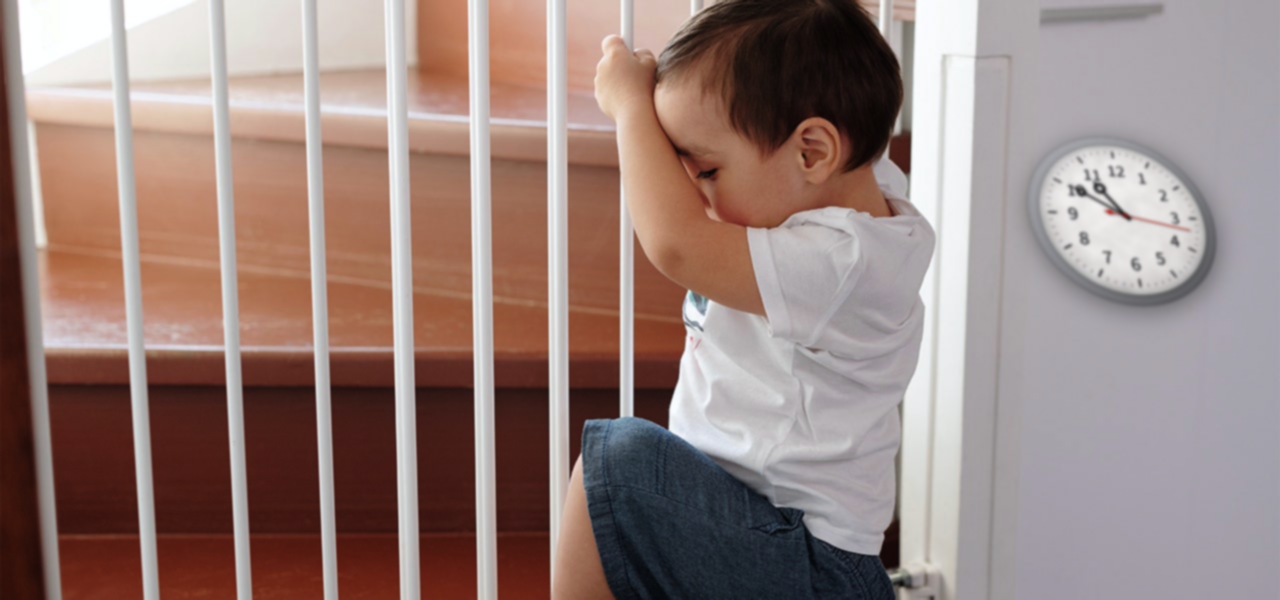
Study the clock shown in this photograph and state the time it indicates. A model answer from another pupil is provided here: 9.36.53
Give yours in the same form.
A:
10.50.17
